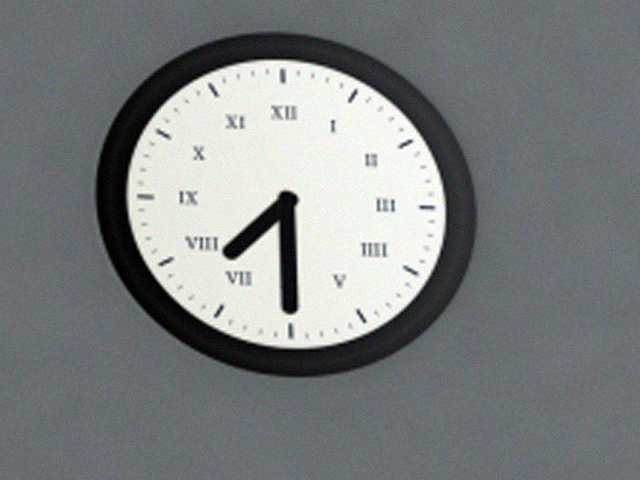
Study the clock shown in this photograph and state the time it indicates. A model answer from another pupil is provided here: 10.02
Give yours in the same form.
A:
7.30
